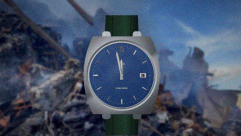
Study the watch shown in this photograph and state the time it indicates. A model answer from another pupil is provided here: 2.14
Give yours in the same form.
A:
11.58
